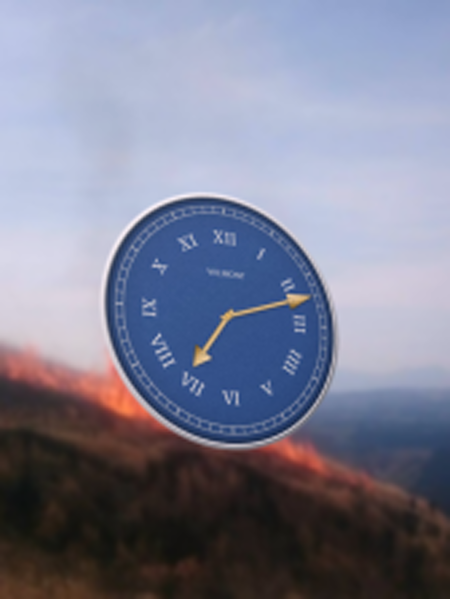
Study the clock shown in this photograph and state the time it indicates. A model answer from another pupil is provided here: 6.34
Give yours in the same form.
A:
7.12
